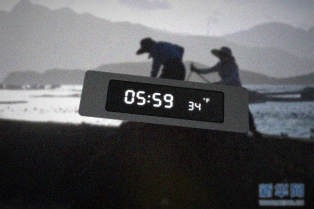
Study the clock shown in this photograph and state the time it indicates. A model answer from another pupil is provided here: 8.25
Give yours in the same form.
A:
5.59
